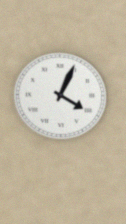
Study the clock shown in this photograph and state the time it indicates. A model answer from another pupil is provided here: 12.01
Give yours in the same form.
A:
4.04
